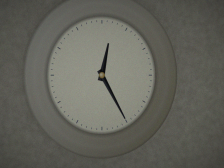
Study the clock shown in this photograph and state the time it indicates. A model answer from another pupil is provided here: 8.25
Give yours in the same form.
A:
12.25
